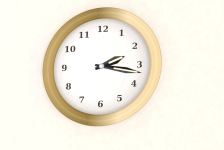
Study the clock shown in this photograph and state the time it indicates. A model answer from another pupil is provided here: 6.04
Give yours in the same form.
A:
2.17
